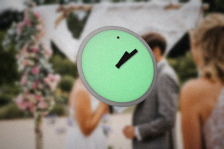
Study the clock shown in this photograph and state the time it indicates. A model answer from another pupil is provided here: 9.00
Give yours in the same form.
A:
1.08
